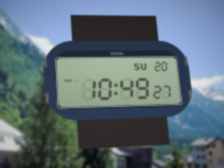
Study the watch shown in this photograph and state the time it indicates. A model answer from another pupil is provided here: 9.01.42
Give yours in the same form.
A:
10.49.27
